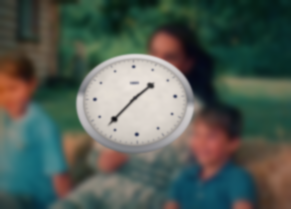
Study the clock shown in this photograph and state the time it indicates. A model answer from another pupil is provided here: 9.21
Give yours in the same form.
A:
1.37
